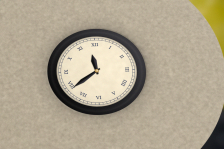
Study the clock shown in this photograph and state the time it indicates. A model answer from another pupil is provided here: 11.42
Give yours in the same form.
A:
11.39
